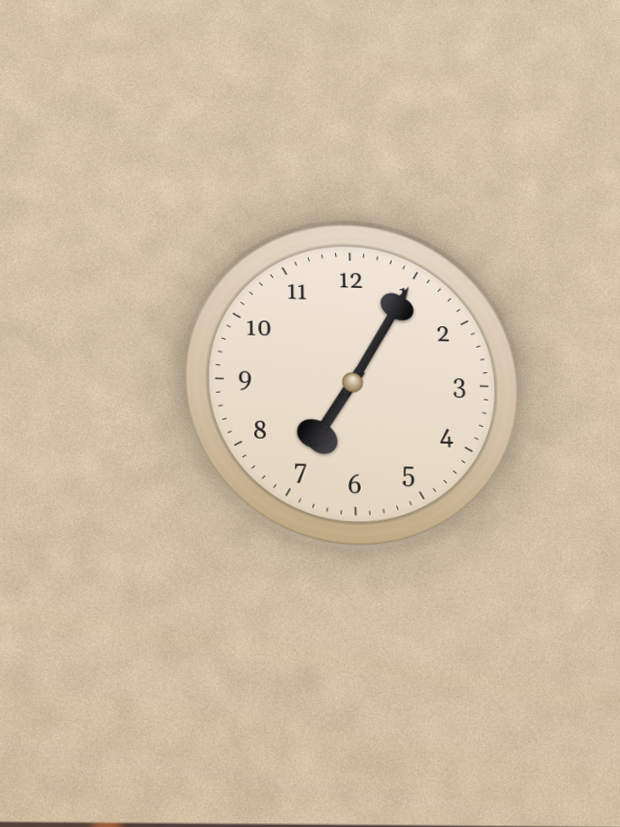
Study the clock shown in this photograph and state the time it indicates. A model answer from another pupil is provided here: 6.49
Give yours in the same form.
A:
7.05
